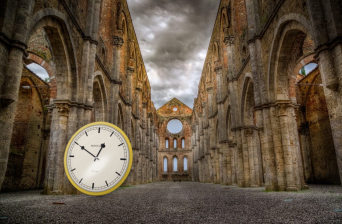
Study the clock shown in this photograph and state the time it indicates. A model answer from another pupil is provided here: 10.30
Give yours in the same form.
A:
12.50
